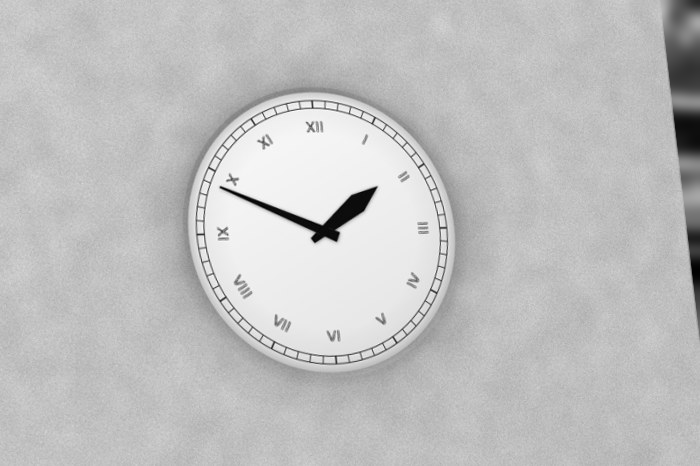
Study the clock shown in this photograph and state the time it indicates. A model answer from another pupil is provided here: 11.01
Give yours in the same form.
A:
1.49
